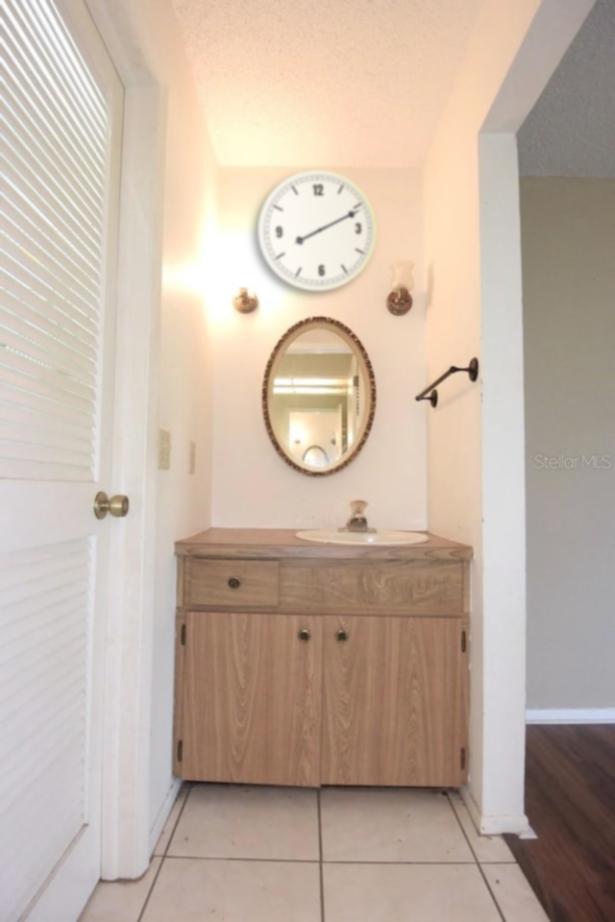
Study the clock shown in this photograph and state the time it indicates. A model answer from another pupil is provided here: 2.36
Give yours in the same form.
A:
8.11
